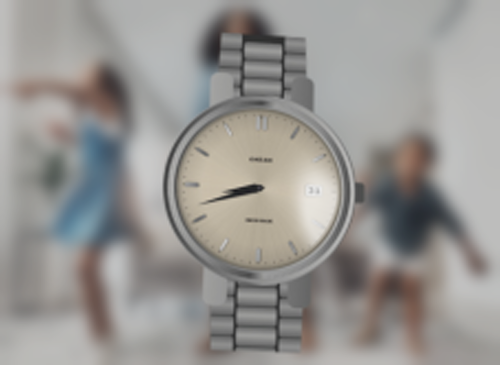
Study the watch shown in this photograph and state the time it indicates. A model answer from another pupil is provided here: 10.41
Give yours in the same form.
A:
8.42
